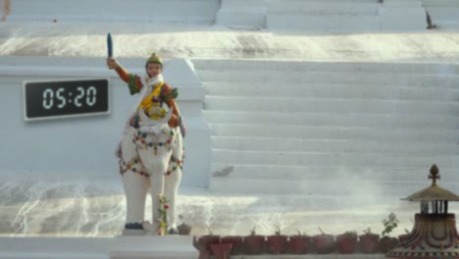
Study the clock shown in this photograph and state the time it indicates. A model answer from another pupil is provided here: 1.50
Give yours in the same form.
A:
5.20
